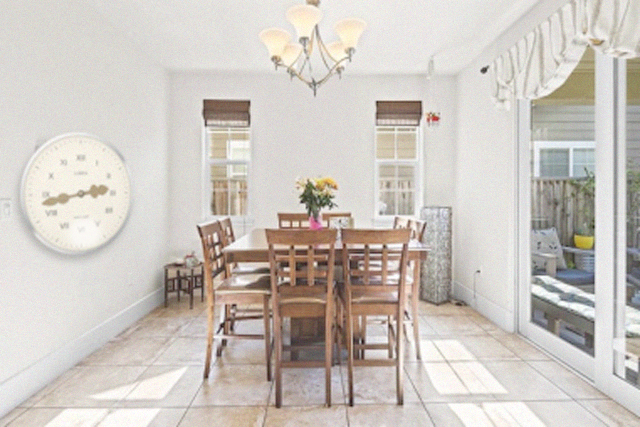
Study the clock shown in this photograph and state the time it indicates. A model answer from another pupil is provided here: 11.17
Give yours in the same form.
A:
2.43
